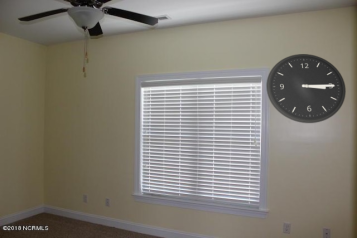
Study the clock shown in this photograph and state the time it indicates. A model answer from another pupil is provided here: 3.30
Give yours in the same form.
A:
3.15
